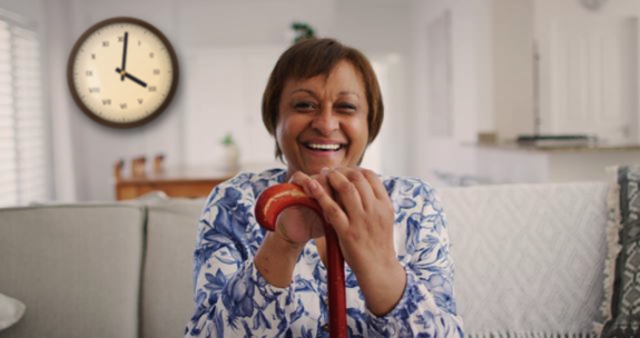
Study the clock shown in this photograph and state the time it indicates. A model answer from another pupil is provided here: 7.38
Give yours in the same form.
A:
4.01
